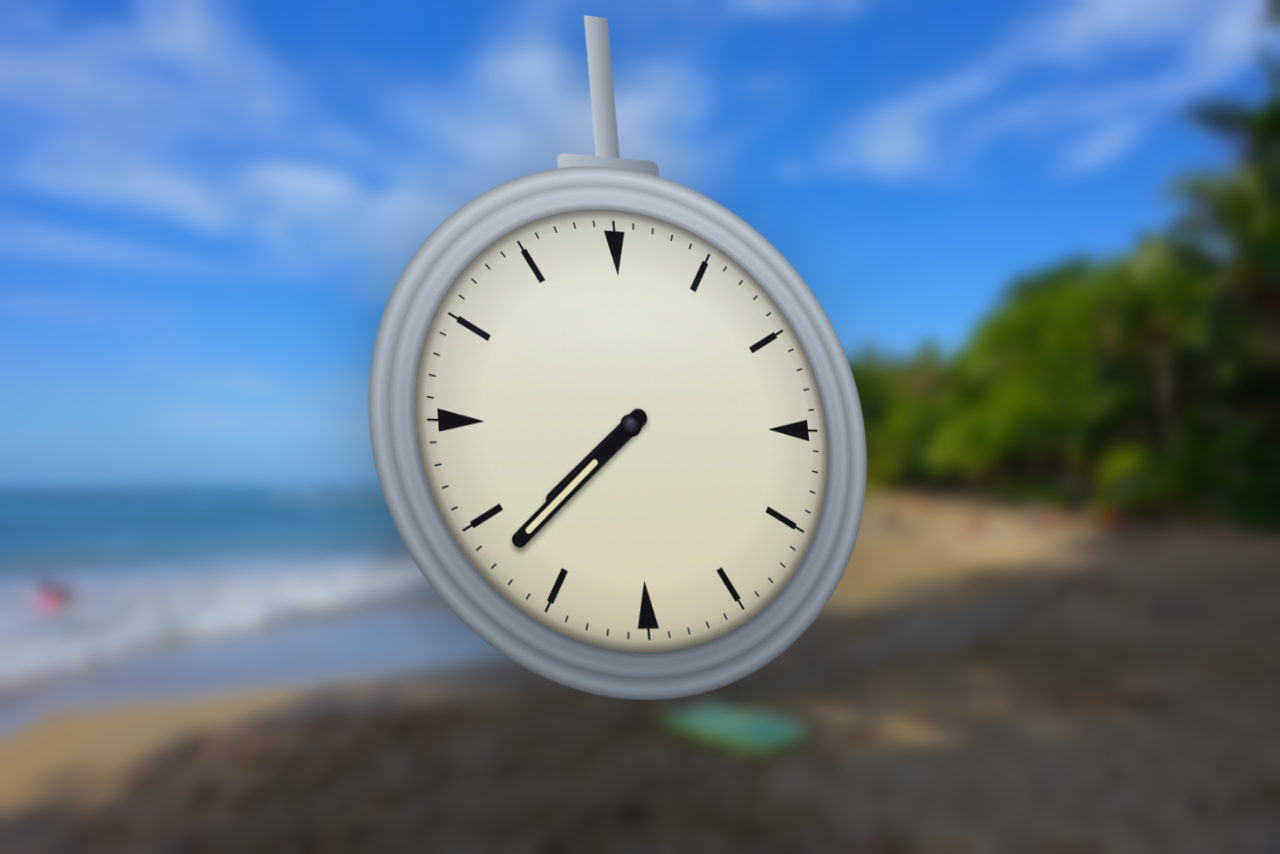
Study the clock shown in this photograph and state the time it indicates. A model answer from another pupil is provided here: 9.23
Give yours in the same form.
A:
7.38
